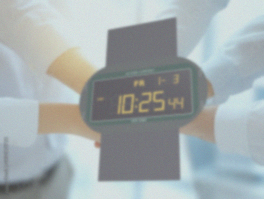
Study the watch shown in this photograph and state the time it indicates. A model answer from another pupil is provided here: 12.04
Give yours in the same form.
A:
10.25
